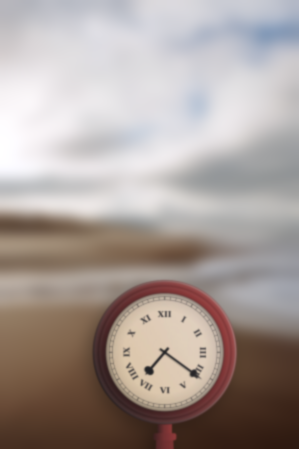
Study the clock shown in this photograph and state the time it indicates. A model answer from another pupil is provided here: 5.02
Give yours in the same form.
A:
7.21
